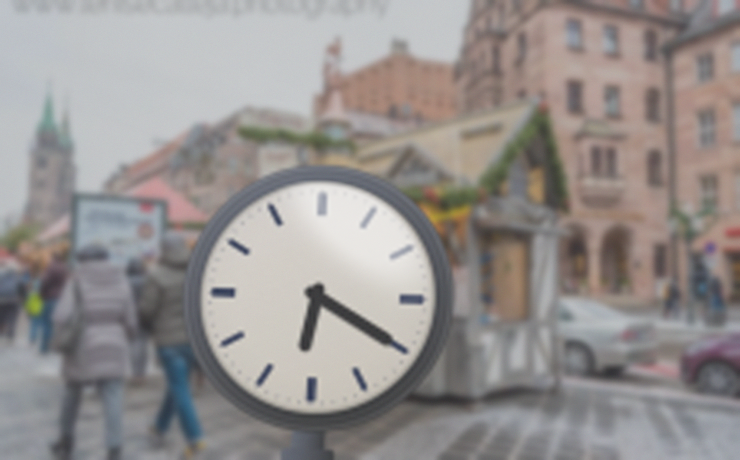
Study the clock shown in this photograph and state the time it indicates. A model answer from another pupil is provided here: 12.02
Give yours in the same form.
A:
6.20
